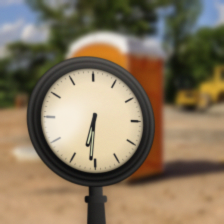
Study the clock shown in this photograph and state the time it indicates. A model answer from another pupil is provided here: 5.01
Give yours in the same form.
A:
6.31
